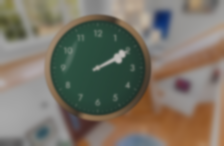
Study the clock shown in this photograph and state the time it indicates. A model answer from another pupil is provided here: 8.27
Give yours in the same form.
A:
2.10
